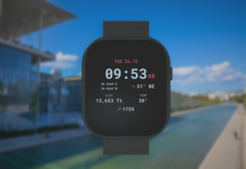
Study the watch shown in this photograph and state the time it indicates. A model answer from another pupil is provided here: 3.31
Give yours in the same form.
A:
9.53
